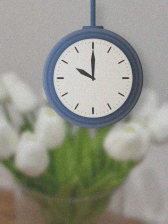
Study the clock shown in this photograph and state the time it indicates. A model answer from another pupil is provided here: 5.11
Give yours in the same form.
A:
10.00
